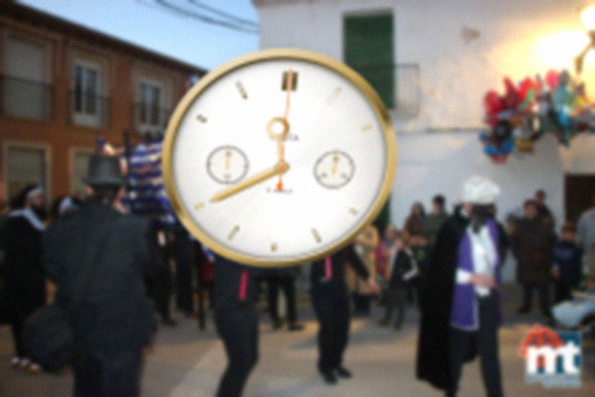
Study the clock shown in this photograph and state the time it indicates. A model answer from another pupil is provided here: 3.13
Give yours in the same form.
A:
11.40
